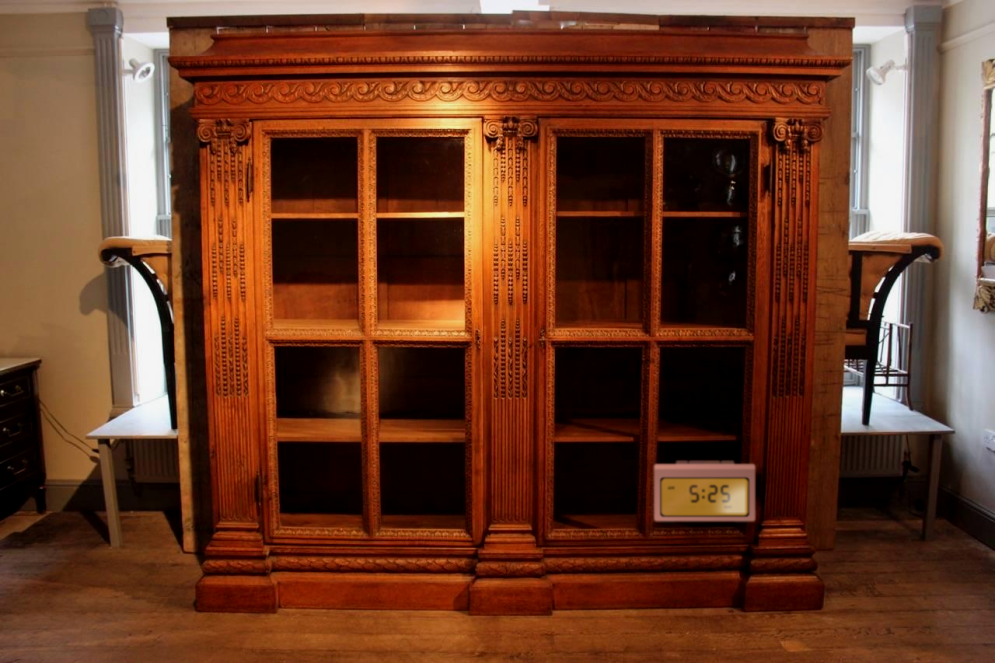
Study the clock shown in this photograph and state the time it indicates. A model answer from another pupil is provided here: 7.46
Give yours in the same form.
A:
5.25
